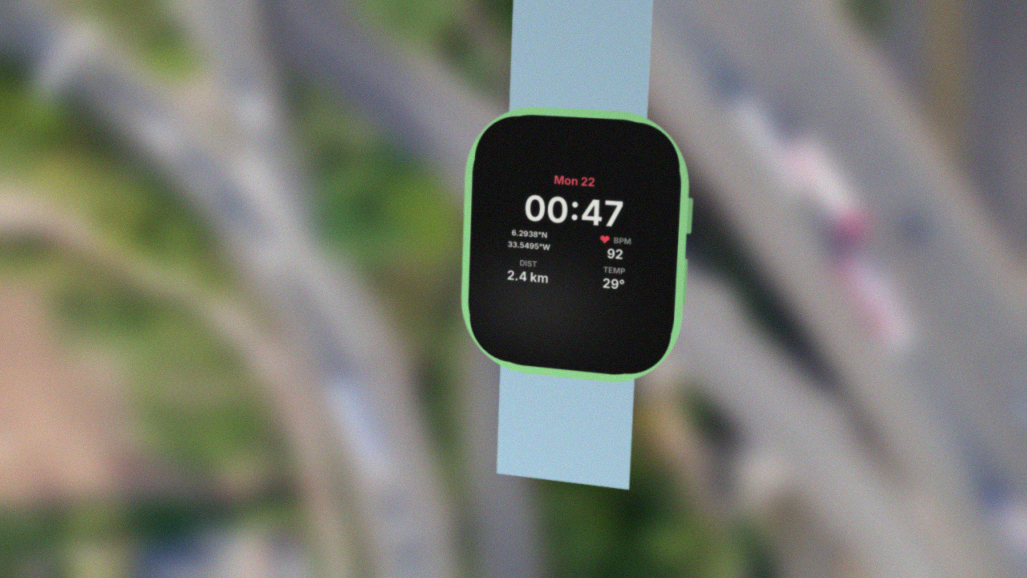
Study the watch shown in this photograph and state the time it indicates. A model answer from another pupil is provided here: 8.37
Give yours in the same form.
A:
0.47
